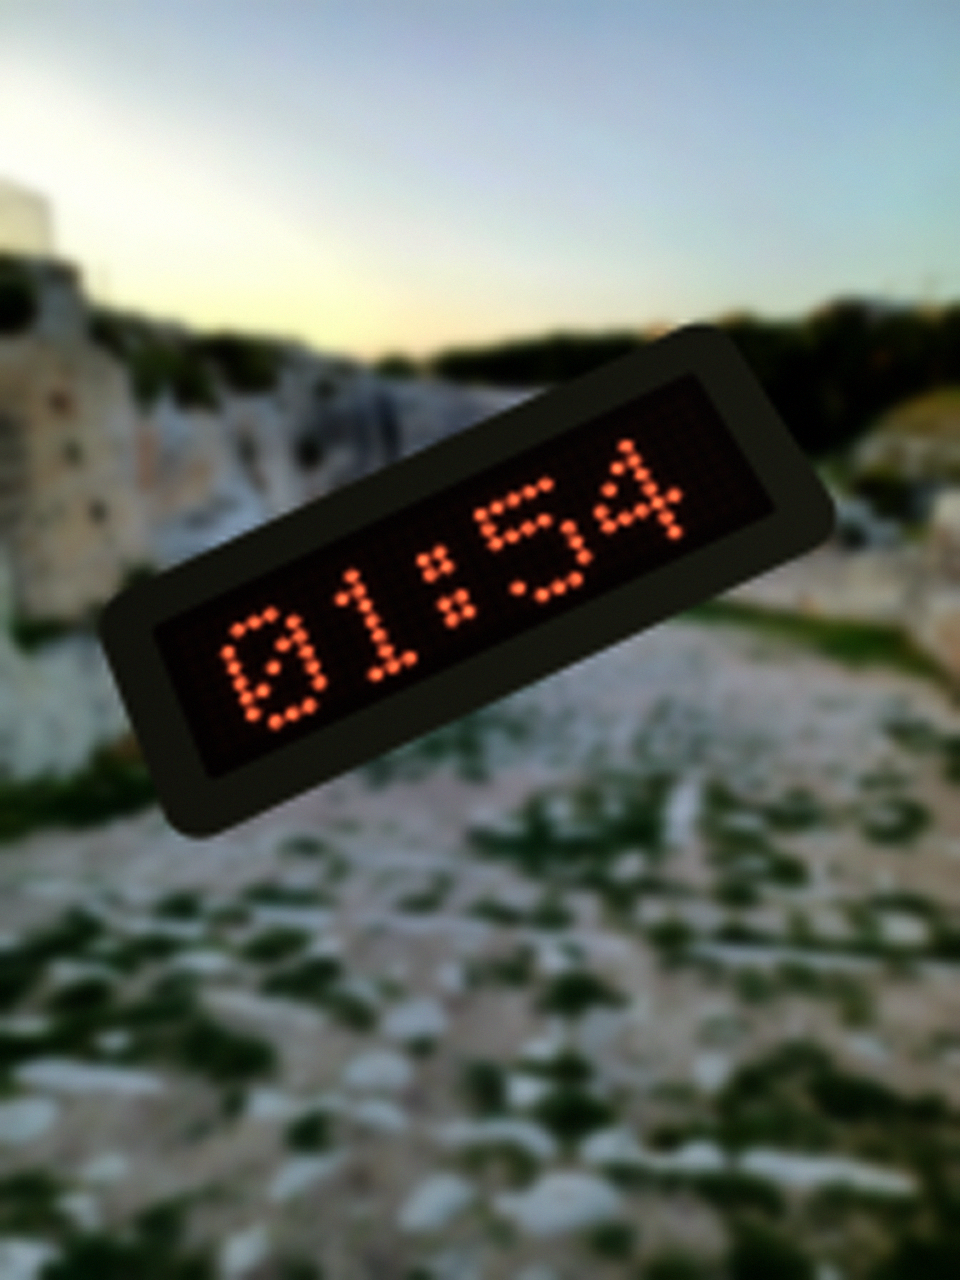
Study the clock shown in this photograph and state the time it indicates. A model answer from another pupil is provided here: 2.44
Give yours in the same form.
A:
1.54
